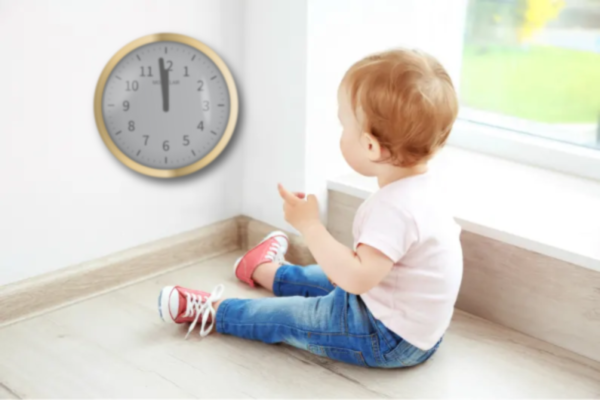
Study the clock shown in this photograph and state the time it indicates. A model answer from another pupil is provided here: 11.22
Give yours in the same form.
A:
11.59
